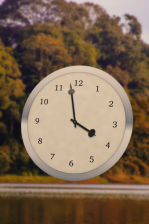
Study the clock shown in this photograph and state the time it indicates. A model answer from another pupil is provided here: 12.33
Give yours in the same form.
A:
3.58
